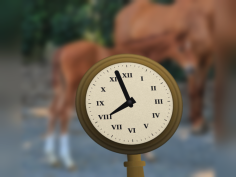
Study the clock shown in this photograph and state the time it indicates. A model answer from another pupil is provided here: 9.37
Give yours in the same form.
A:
7.57
